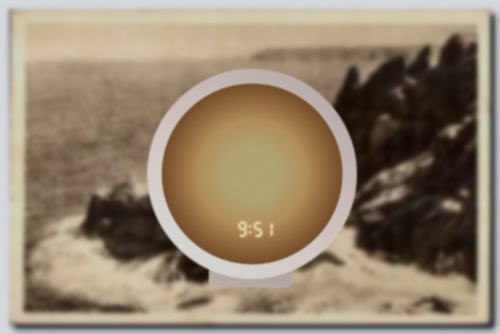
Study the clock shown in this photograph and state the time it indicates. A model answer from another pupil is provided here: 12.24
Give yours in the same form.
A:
9.51
